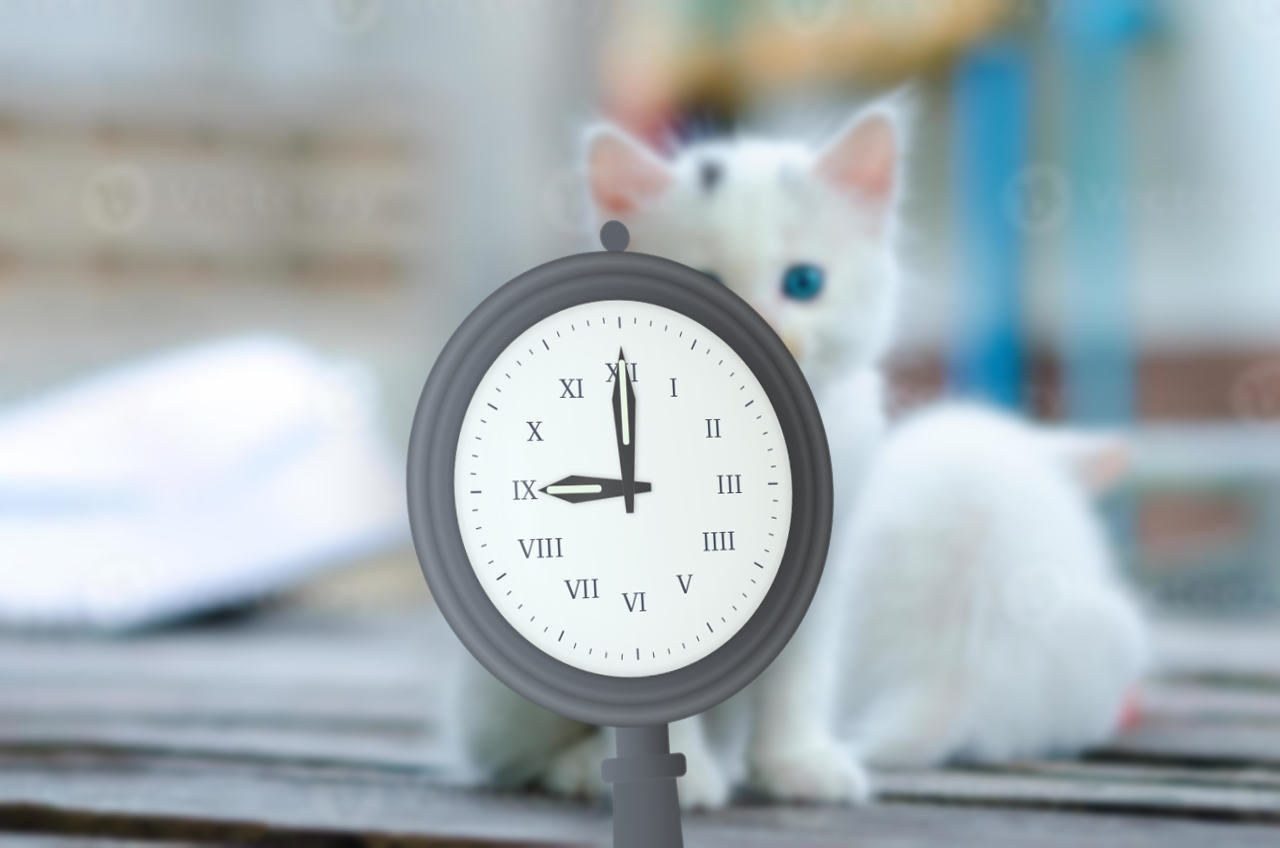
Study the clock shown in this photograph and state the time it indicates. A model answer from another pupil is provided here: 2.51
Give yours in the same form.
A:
9.00
